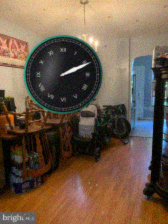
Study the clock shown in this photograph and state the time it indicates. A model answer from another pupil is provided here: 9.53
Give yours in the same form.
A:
2.11
